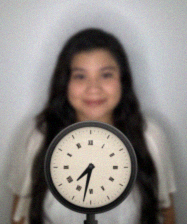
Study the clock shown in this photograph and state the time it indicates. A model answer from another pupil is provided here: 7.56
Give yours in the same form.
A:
7.32
